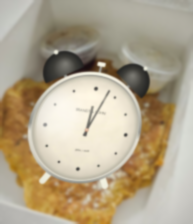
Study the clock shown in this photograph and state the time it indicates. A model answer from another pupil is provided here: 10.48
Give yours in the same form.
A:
12.03
